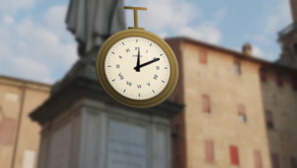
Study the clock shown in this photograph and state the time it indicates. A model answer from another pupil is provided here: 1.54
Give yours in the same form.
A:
12.11
